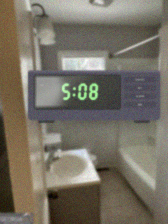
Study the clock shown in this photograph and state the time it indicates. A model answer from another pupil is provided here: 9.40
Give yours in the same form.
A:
5.08
